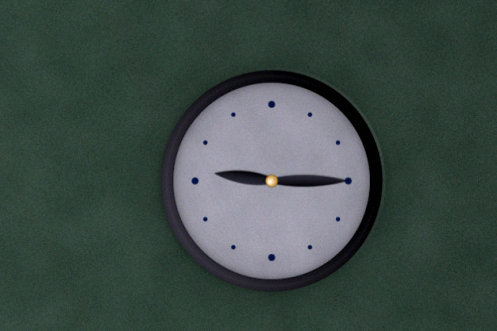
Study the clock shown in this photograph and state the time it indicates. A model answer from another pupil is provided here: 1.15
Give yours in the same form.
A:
9.15
